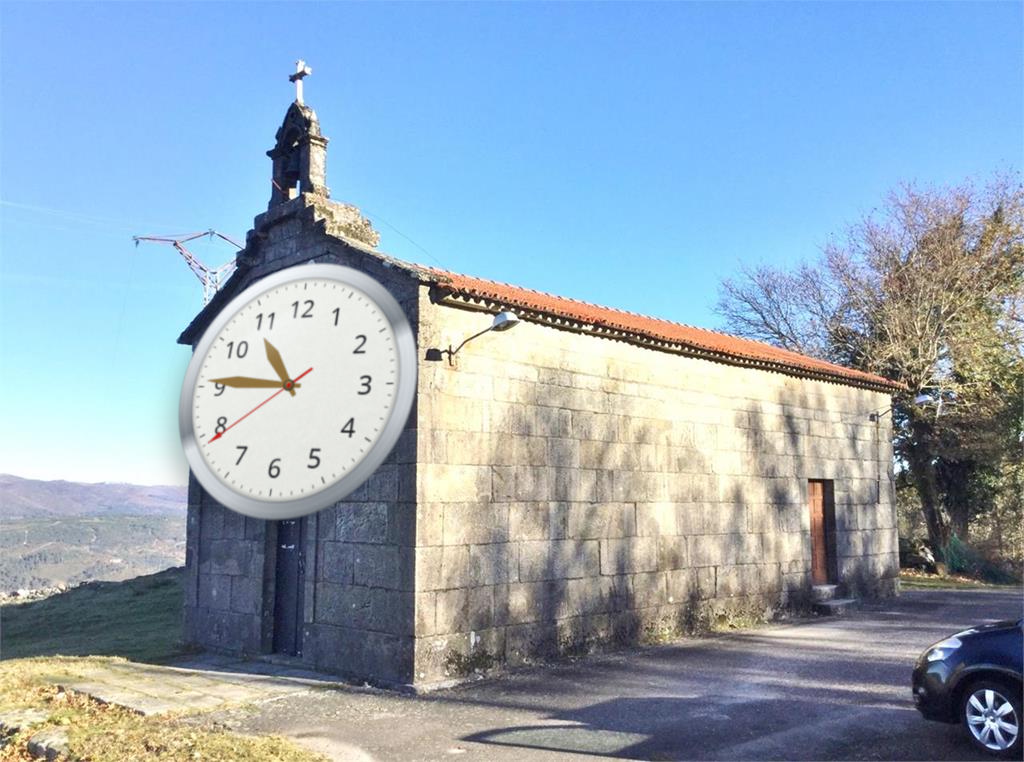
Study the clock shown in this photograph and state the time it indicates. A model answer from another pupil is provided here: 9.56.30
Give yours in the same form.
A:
10.45.39
